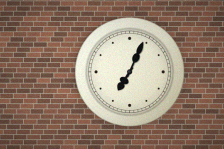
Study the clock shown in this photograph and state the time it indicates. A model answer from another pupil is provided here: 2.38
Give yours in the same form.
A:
7.04
